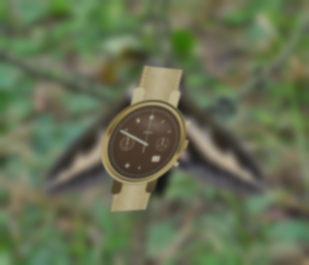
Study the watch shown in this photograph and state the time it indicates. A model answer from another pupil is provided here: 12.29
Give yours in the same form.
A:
9.49
